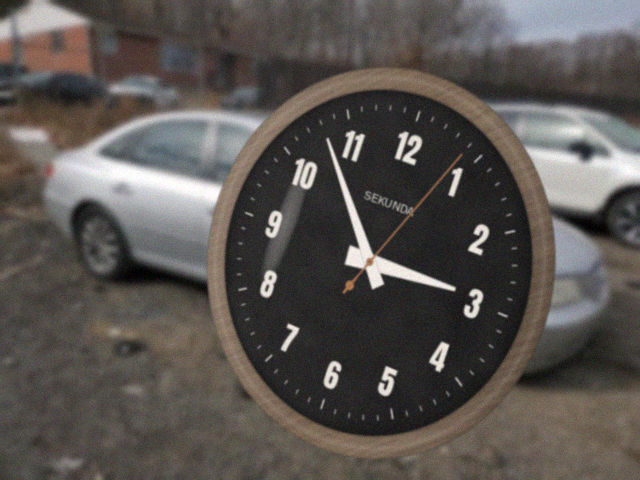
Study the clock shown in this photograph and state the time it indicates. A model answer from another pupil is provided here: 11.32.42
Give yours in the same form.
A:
2.53.04
